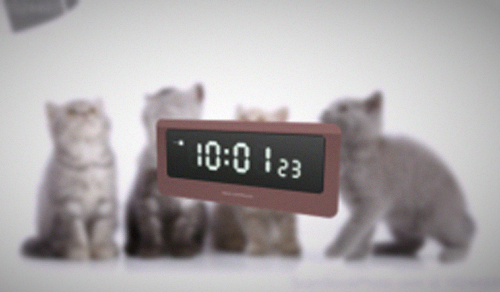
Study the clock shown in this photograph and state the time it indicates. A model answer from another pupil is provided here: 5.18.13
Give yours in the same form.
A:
10.01.23
